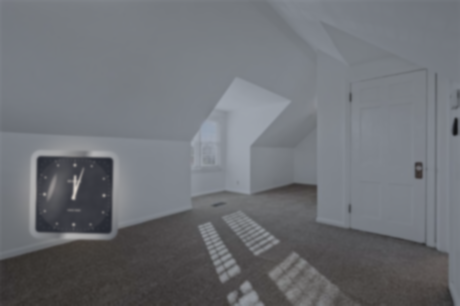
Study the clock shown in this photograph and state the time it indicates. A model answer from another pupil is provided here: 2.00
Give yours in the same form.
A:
12.03
